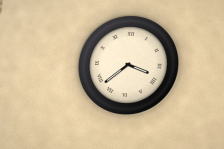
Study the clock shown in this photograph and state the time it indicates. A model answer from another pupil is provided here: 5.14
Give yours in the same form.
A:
3.38
